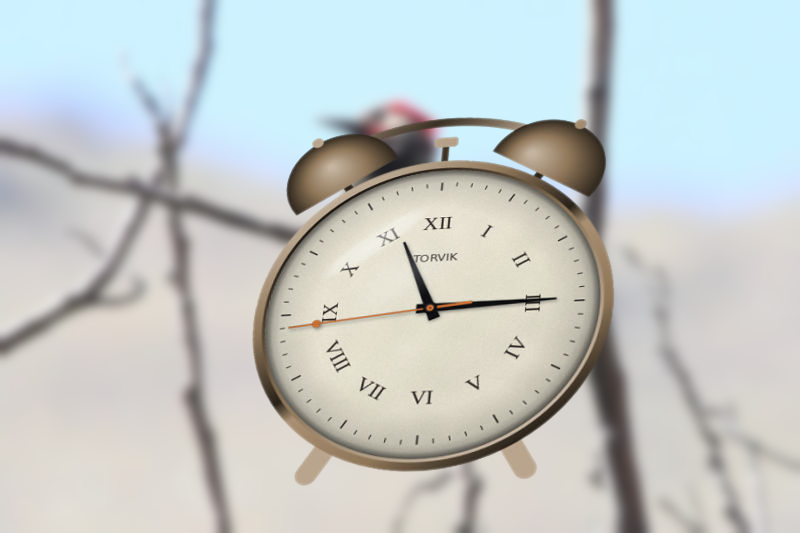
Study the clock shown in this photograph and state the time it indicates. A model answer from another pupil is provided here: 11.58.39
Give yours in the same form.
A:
11.14.44
